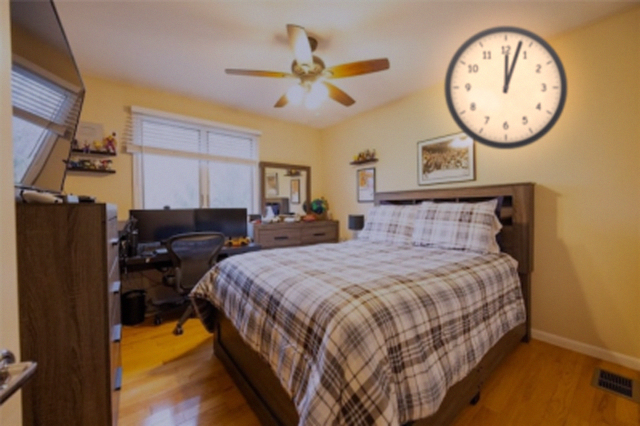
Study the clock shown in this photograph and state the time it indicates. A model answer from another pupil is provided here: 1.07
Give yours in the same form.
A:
12.03
